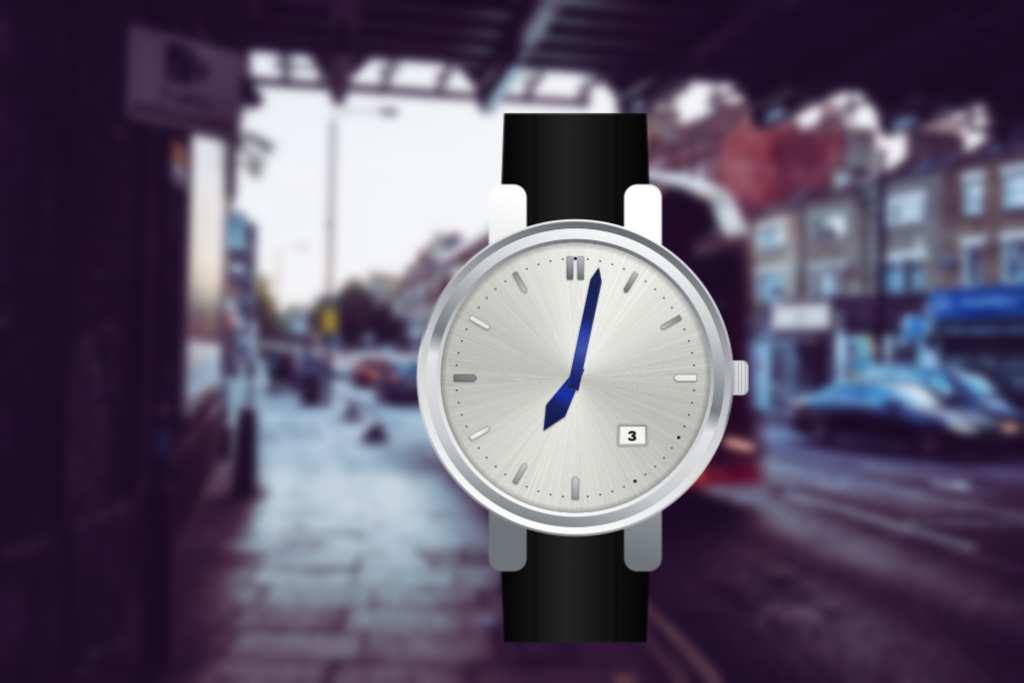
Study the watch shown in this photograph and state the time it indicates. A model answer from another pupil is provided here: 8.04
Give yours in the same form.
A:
7.02
